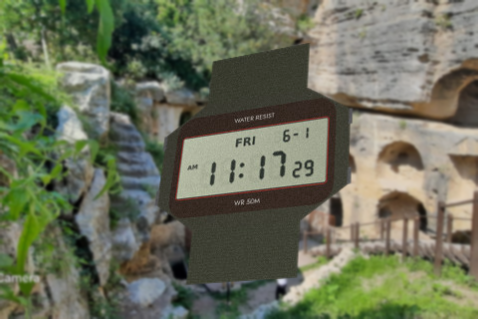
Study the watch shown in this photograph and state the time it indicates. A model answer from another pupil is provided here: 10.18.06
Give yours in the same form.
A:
11.17.29
